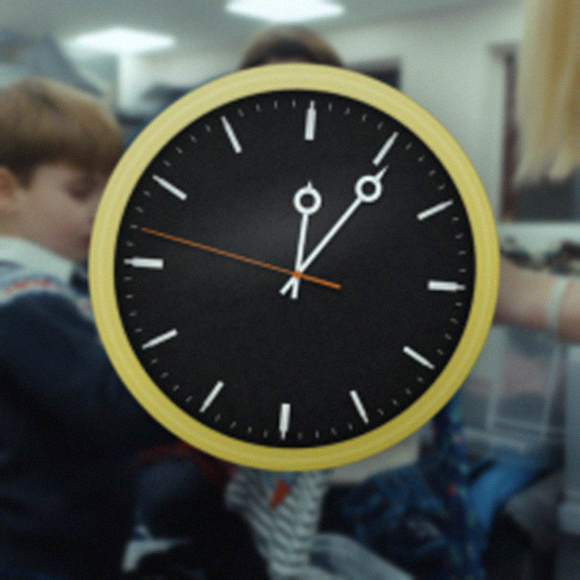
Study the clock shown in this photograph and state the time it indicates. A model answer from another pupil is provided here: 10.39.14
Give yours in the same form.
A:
12.05.47
